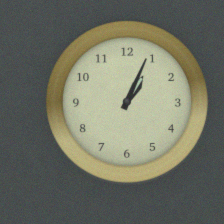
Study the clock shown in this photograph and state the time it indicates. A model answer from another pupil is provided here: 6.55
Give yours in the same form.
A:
1.04
